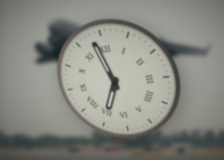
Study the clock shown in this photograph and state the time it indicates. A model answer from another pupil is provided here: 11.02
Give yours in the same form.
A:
6.58
